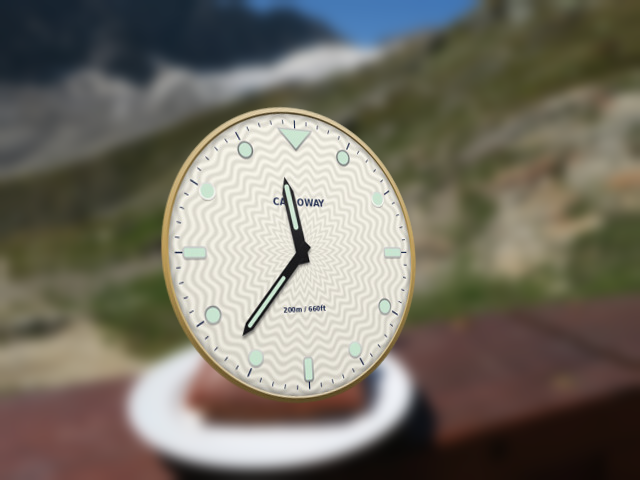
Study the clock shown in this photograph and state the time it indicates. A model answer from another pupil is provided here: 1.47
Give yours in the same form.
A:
11.37
